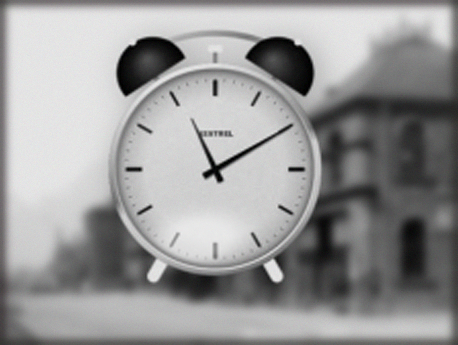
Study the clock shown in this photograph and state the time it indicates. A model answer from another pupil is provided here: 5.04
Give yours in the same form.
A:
11.10
